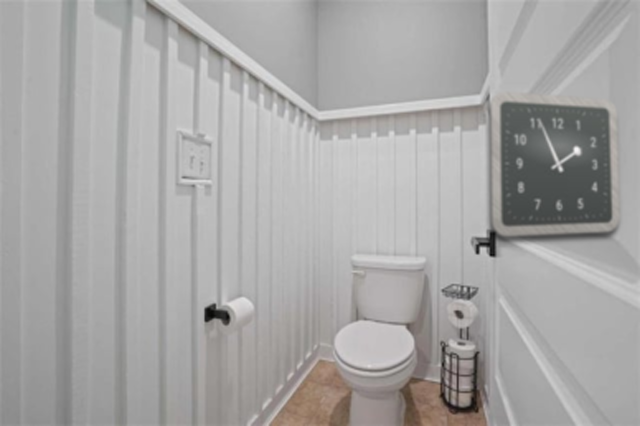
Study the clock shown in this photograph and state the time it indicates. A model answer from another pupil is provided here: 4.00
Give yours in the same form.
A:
1.56
